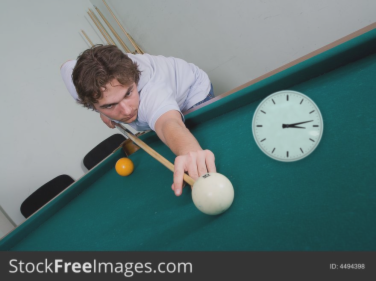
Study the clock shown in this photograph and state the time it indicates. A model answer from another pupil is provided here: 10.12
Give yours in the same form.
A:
3.13
